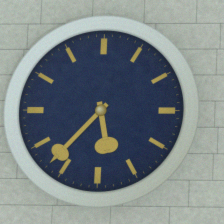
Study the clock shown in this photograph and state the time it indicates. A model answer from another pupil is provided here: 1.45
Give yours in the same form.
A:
5.37
